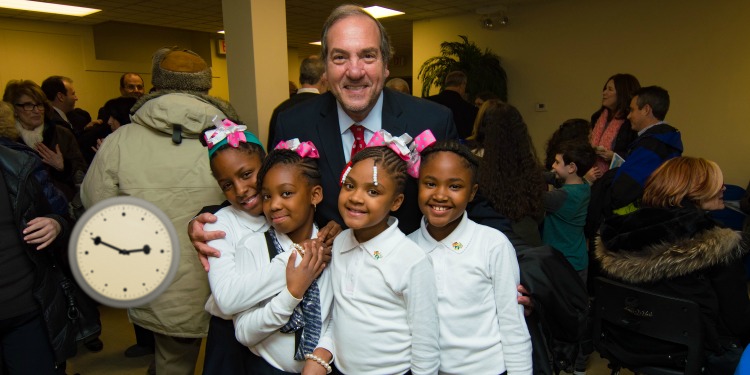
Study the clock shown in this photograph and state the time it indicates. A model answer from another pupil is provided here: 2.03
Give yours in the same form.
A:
2.49
